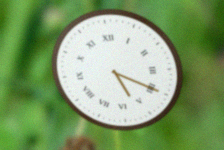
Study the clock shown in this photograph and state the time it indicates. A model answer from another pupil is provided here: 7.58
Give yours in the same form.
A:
5.20
